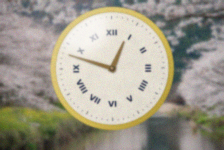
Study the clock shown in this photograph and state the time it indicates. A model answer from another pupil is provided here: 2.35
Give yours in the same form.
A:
12.48
